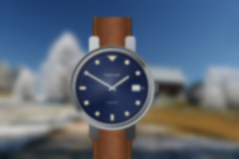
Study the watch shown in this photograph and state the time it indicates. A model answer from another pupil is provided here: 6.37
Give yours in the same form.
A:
1.50
